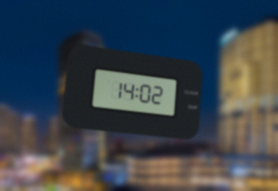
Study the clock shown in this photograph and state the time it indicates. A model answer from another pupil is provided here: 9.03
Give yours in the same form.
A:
14.02
